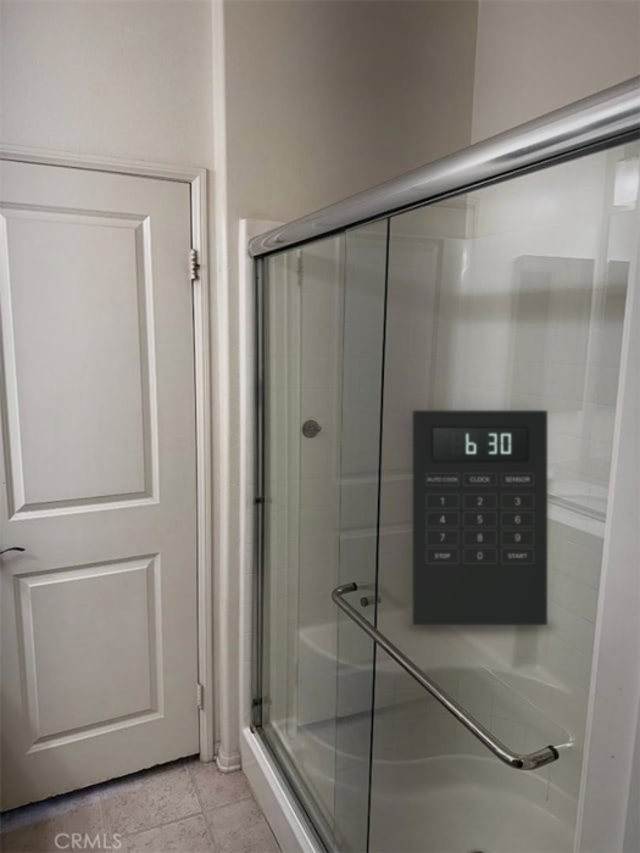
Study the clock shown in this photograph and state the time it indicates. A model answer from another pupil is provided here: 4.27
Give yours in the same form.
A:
6.30
